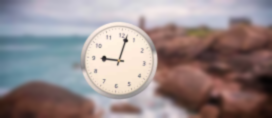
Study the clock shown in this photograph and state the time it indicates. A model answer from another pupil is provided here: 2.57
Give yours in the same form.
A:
9.02
